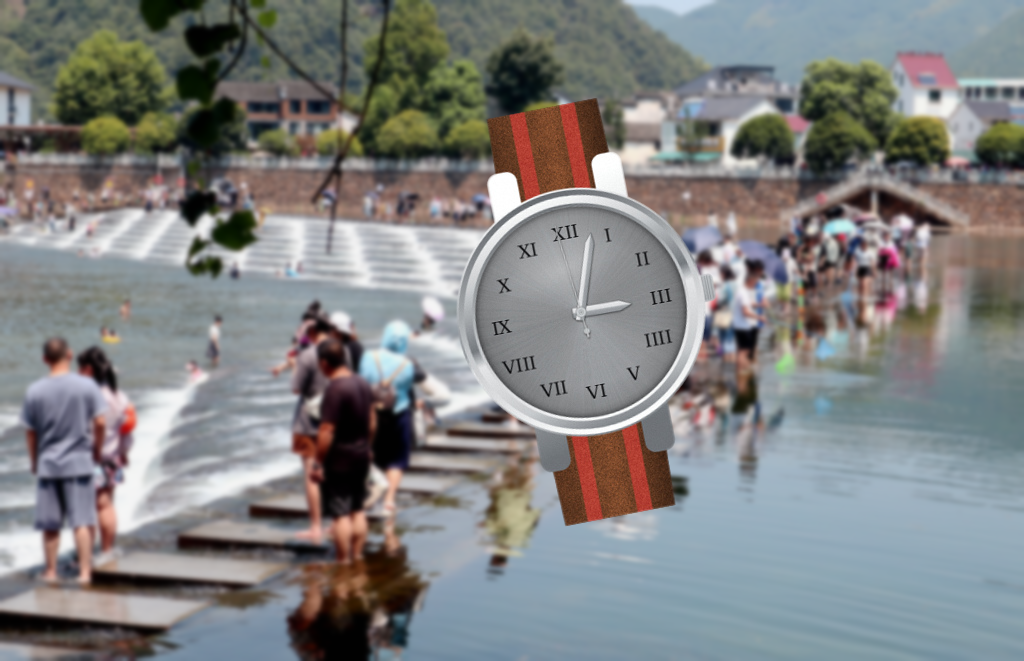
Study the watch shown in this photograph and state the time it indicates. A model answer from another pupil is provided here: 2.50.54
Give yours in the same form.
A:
3.02.59
